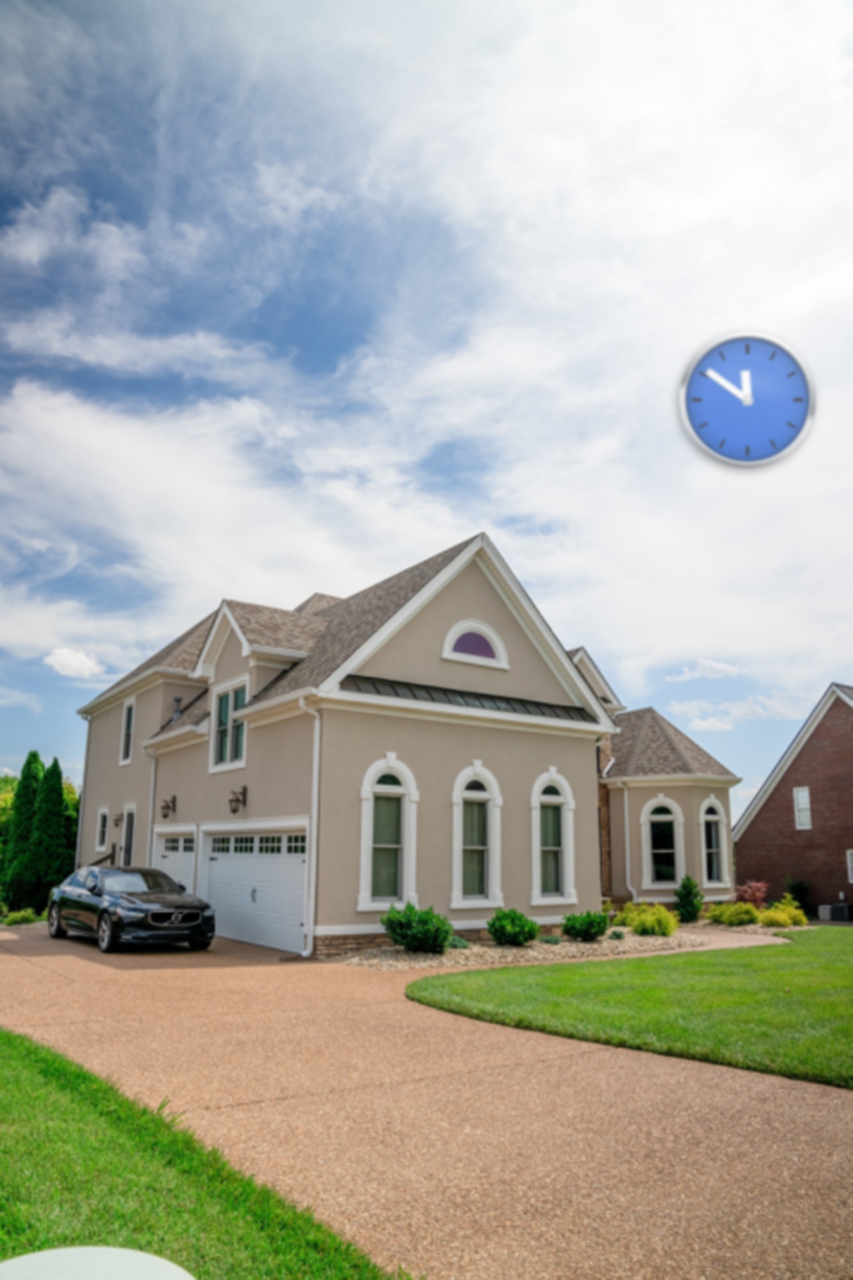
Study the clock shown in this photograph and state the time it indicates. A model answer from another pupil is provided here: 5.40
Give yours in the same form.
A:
11.51
